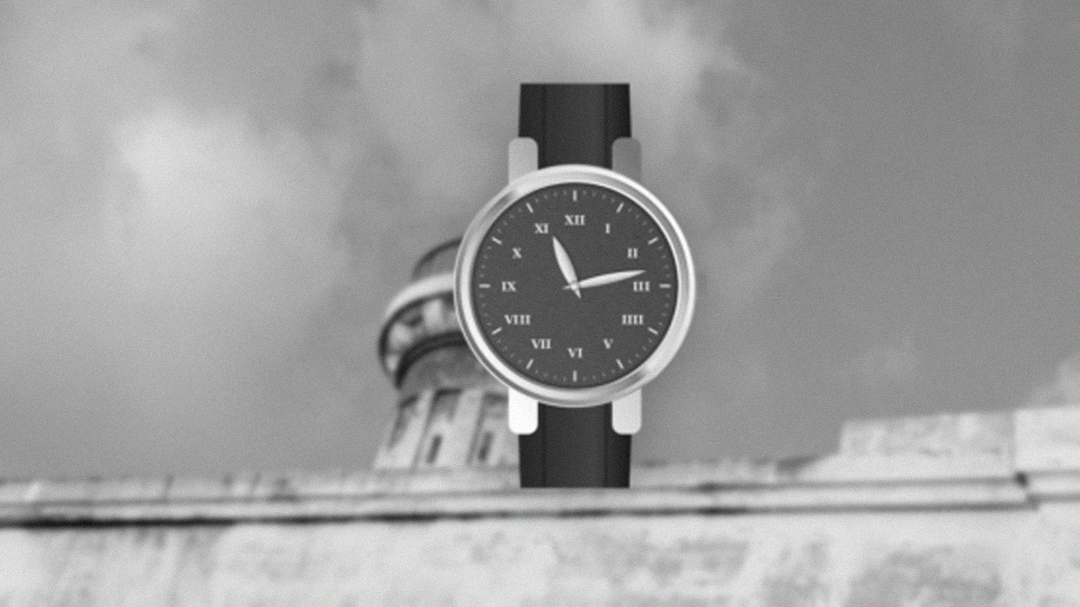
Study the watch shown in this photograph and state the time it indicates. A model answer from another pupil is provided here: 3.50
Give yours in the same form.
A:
11.13
